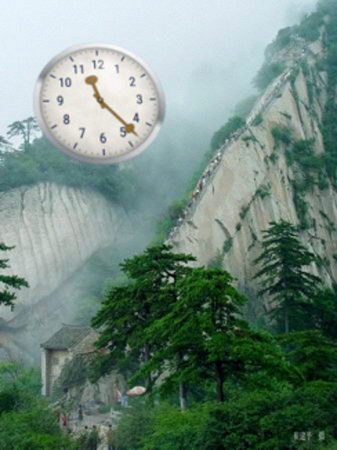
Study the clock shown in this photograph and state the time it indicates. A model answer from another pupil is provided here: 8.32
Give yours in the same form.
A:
11.23
